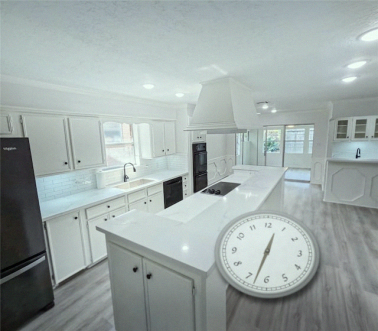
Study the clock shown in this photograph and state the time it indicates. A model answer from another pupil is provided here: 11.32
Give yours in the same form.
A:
12.33
